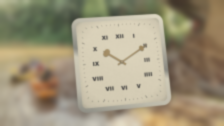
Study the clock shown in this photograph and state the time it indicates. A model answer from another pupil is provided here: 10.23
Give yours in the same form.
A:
10.10
